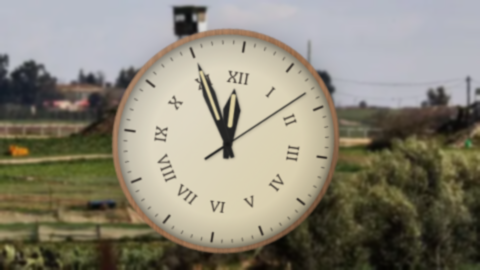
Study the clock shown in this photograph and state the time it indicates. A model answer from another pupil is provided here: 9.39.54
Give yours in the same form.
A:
11.55.08
